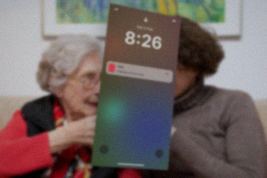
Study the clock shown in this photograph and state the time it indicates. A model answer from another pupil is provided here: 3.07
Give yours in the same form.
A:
8.26
